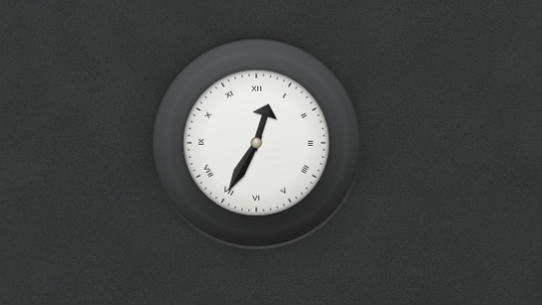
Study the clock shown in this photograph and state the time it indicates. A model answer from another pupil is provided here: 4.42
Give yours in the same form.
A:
12.35
